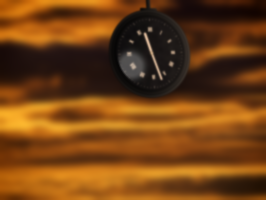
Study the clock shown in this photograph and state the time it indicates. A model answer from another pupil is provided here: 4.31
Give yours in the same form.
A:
11.27
